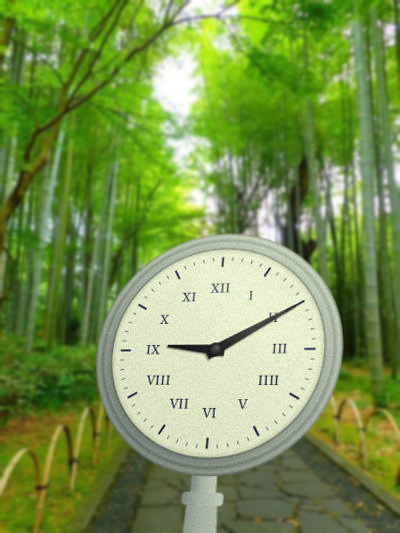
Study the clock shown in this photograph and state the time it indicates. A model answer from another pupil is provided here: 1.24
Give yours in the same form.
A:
9.10
